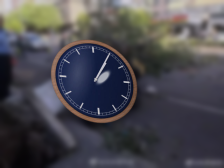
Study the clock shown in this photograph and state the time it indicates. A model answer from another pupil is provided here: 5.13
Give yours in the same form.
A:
1.05
